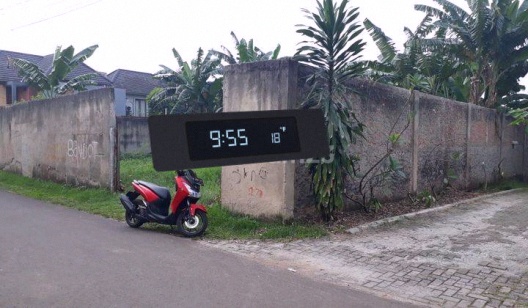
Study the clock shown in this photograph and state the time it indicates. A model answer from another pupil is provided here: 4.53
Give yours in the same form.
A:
9.55
